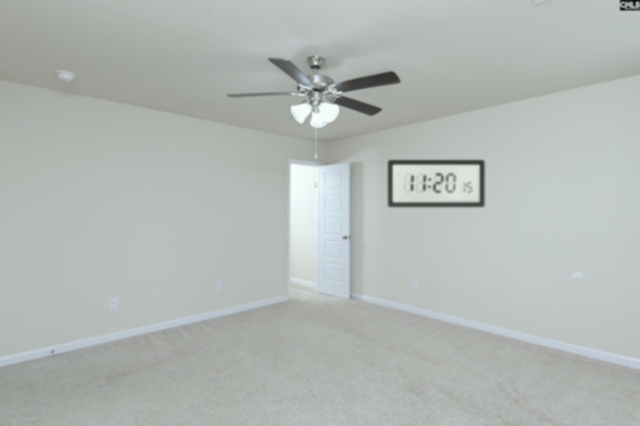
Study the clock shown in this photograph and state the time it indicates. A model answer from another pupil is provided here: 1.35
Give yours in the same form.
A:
11.20
